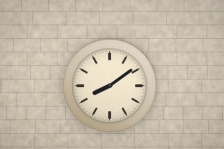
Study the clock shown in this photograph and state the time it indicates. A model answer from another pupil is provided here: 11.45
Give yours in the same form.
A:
8.09
